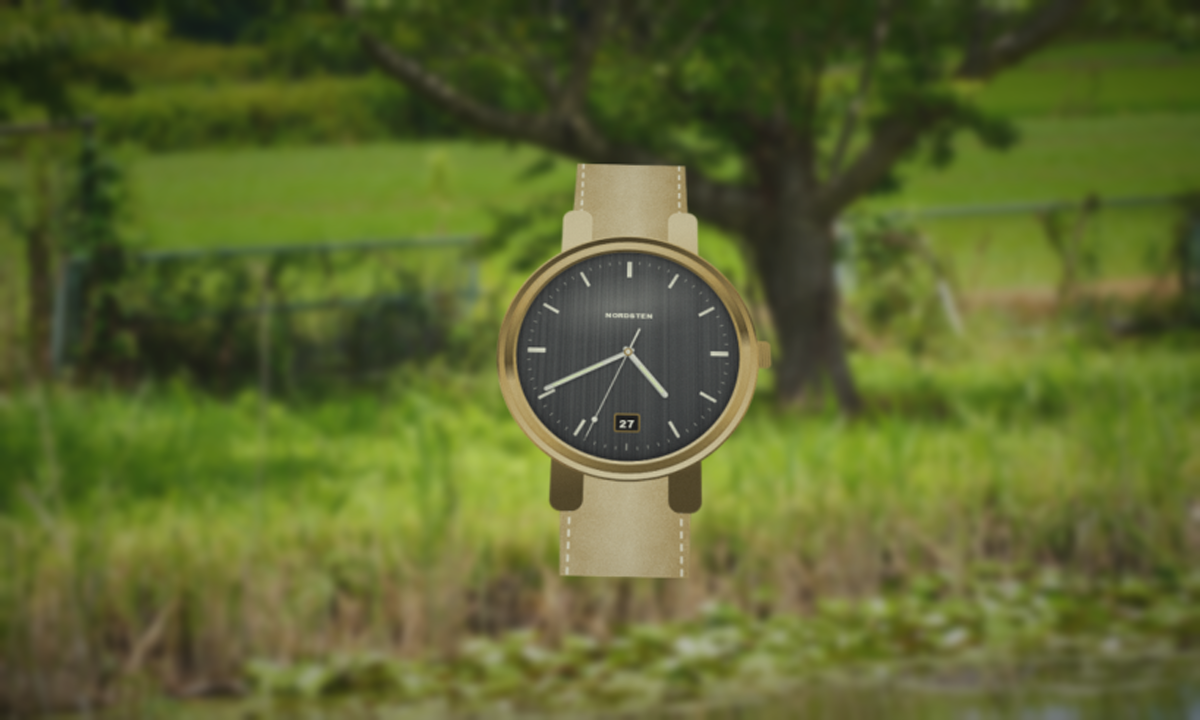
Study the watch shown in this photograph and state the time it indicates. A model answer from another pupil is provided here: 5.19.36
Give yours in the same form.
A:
4.40.34
